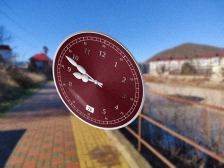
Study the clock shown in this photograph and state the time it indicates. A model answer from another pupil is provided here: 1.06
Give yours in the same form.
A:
8.48
